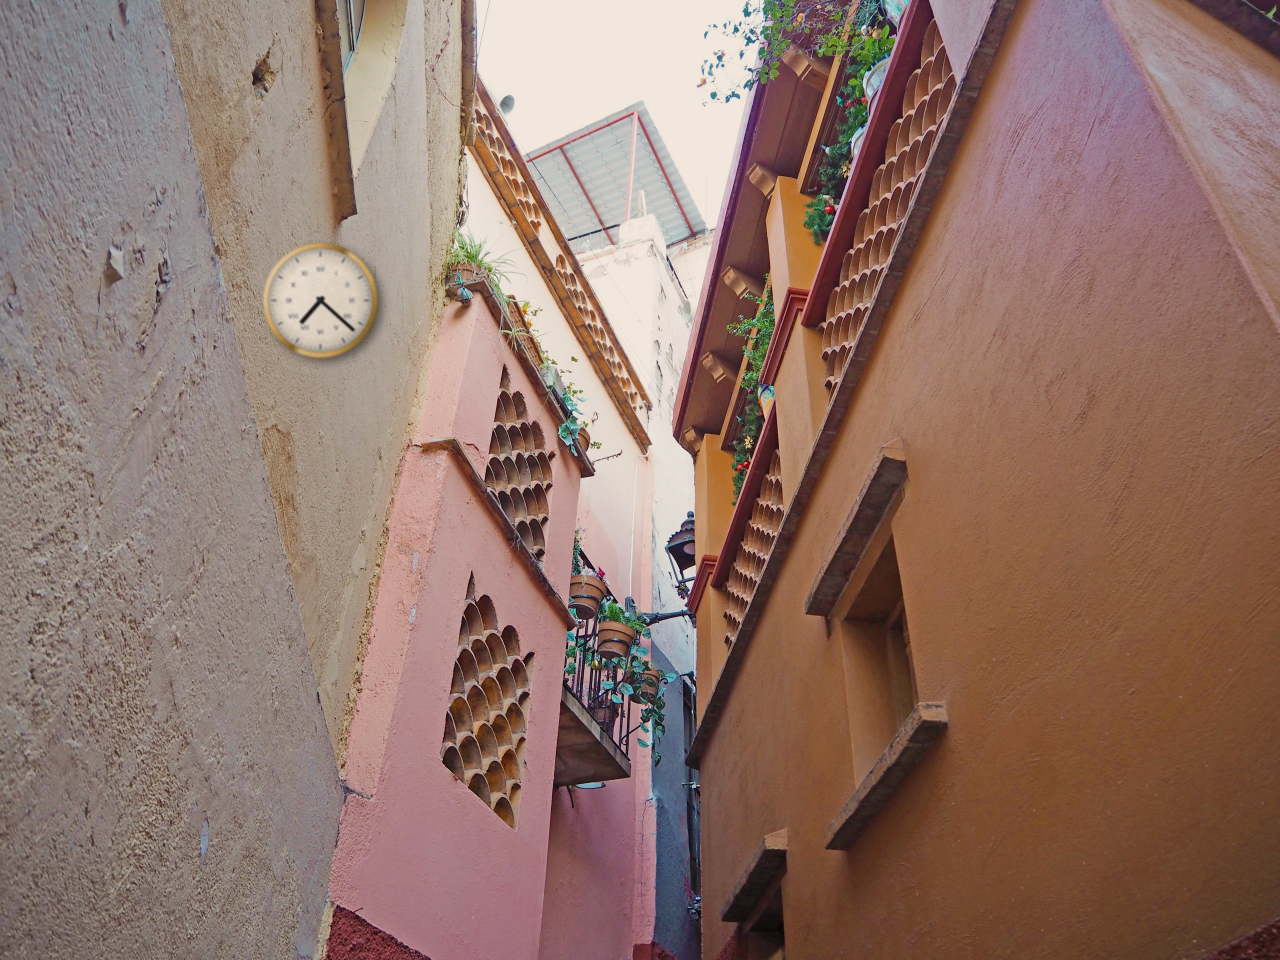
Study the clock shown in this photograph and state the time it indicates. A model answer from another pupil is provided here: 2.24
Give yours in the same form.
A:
7.22
